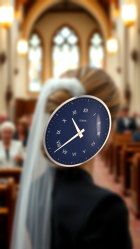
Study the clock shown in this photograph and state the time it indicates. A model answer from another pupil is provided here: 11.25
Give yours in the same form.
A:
10.38
